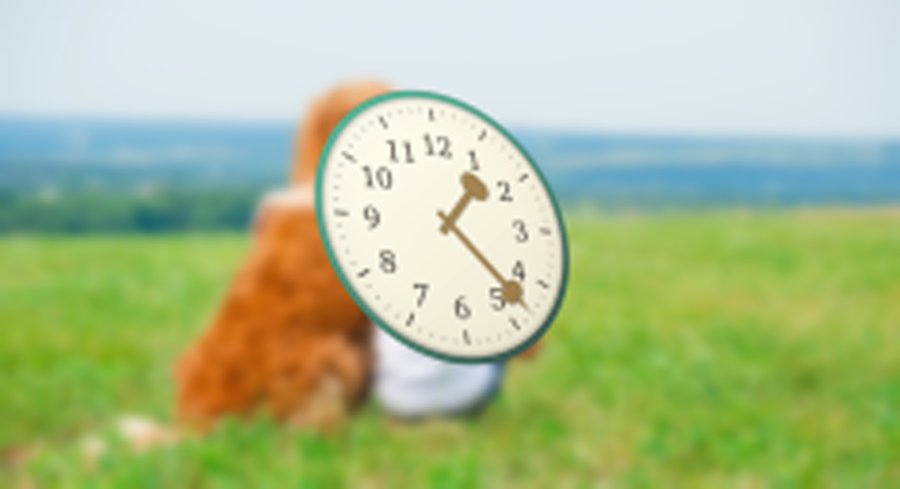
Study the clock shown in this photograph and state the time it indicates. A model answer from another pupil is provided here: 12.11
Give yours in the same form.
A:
1.23
